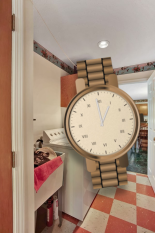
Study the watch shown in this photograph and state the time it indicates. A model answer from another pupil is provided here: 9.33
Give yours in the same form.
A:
12.59
